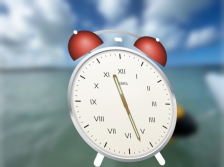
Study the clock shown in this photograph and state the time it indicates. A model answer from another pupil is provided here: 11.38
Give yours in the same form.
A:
11.27
